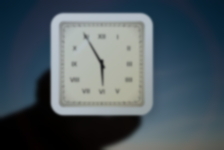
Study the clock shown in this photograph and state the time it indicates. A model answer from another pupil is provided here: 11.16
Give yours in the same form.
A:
5.55
